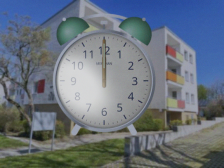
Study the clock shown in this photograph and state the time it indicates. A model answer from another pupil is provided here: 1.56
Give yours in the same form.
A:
12.00
